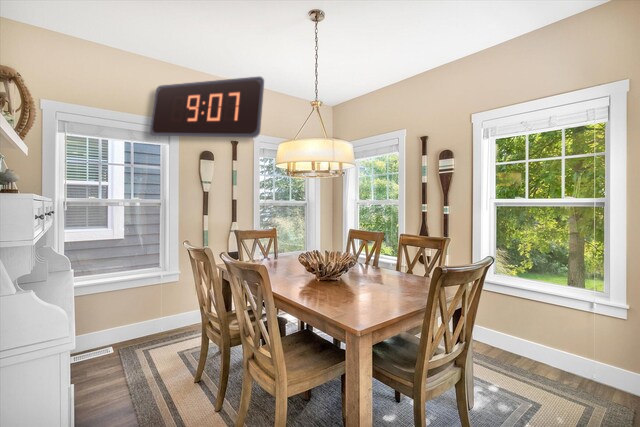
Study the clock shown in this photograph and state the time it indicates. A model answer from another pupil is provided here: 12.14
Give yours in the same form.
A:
9.07
